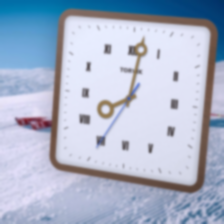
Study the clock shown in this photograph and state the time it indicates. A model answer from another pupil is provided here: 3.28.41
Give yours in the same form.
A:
8.01.35
